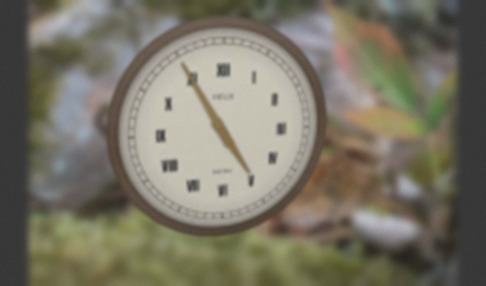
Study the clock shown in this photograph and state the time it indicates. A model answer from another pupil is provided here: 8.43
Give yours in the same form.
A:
4.55
